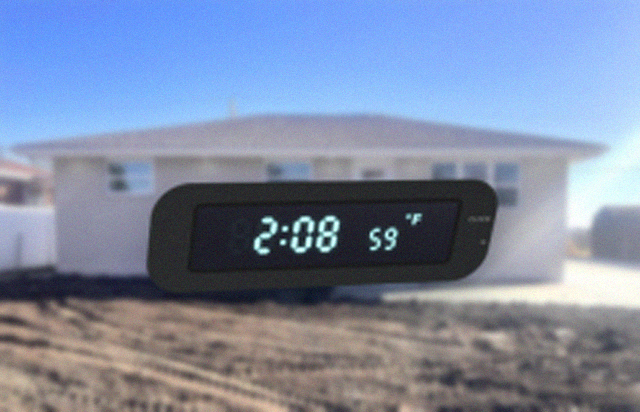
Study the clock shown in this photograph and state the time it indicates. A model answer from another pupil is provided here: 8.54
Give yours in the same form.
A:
2.08
